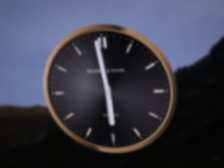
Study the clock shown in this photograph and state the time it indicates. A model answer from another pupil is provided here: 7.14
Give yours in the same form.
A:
5.59
